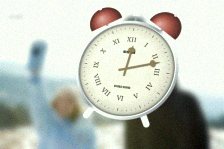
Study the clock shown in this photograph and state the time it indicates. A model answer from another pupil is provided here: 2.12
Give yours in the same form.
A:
12.12
